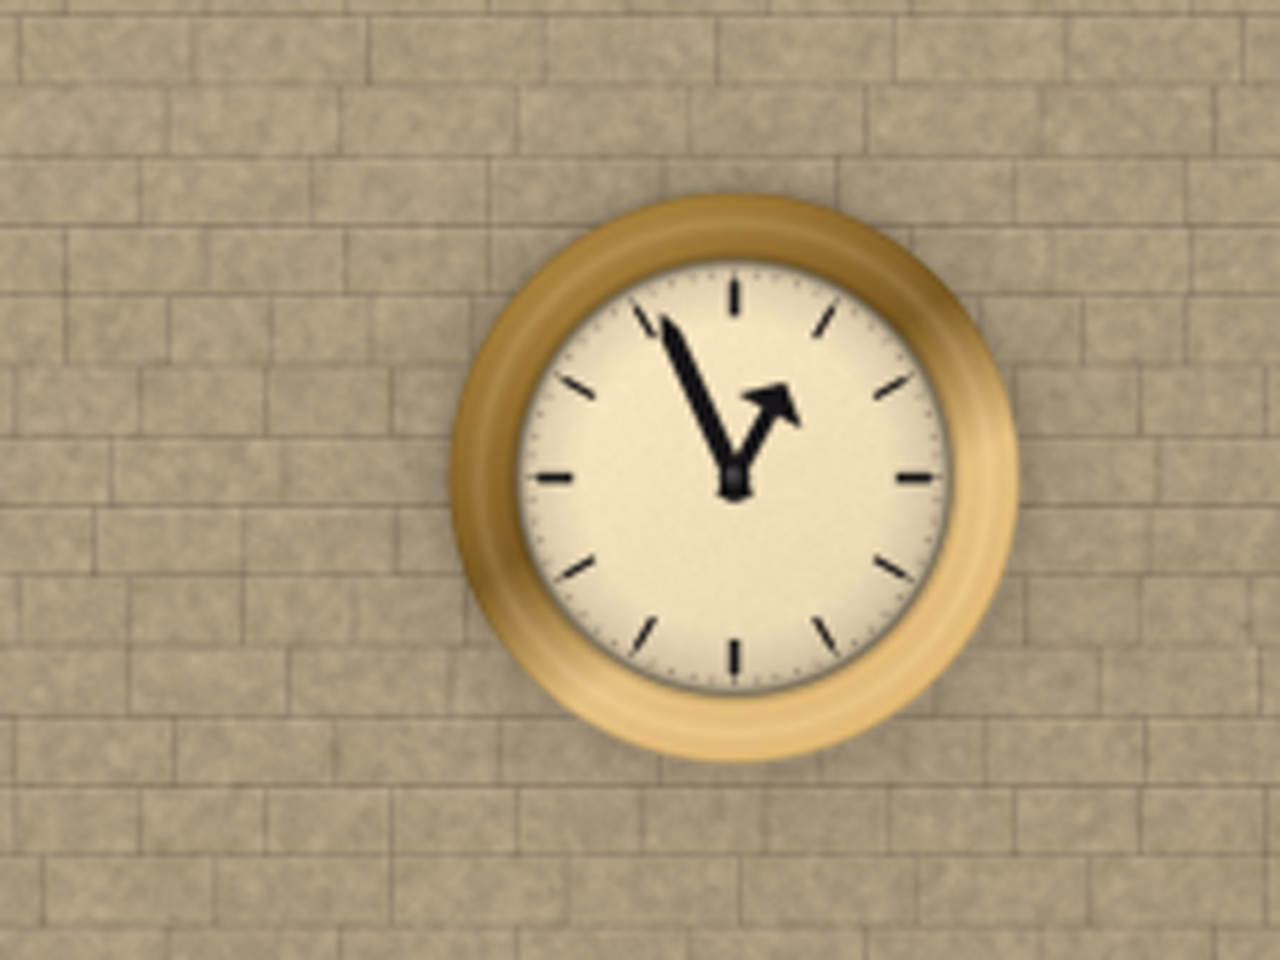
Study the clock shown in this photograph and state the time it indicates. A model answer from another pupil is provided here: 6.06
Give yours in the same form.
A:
12.56
